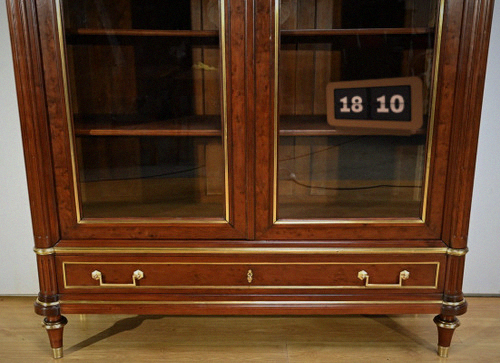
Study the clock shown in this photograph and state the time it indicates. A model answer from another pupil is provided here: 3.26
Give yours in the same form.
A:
18.10
